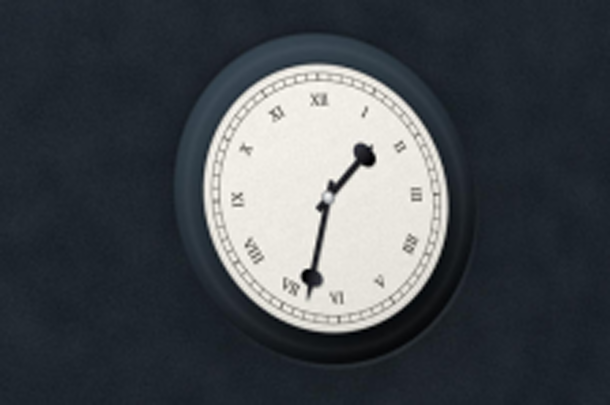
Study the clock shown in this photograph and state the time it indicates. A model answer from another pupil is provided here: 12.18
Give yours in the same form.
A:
1.33
